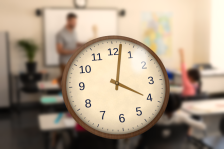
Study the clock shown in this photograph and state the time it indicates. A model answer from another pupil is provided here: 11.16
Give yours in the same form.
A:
4.02
